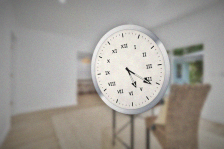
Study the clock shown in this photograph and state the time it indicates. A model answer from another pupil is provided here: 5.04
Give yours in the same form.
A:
5.21
